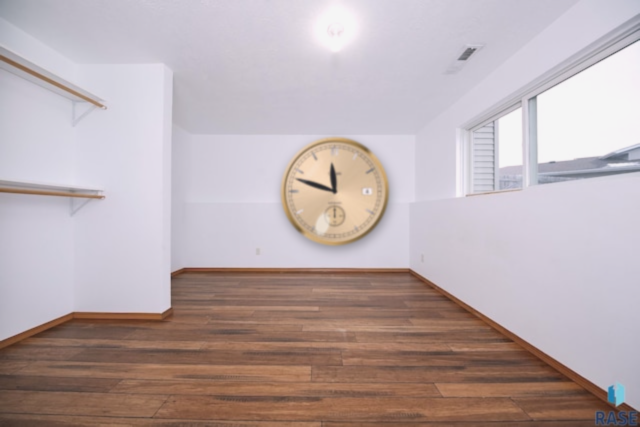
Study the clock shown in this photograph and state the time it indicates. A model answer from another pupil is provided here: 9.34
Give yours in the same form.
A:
11.48
